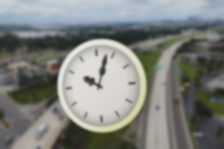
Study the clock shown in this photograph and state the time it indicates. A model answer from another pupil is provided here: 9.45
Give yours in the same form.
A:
10.03
